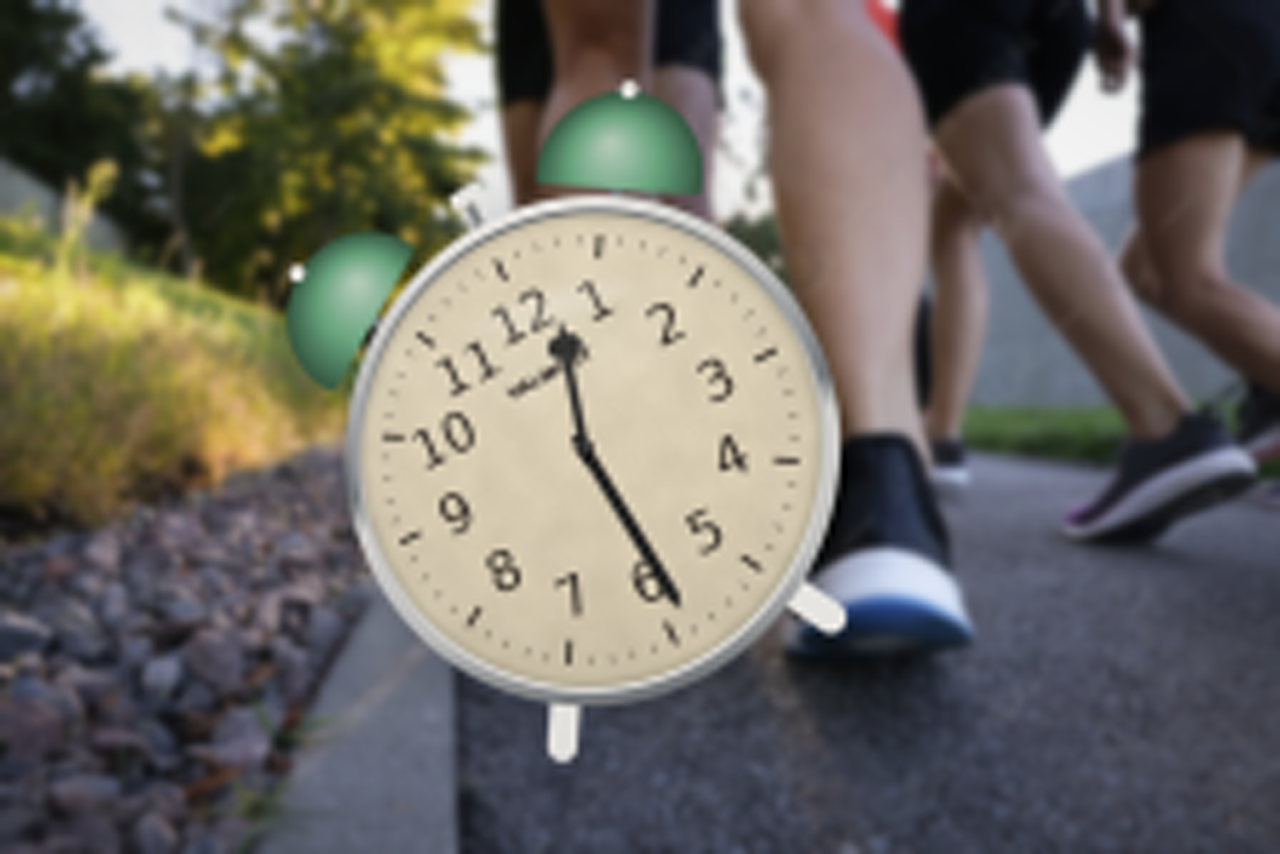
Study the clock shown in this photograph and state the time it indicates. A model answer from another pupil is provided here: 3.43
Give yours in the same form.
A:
12.29
